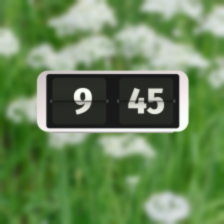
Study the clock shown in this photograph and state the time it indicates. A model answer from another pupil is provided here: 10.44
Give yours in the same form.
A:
9.45
